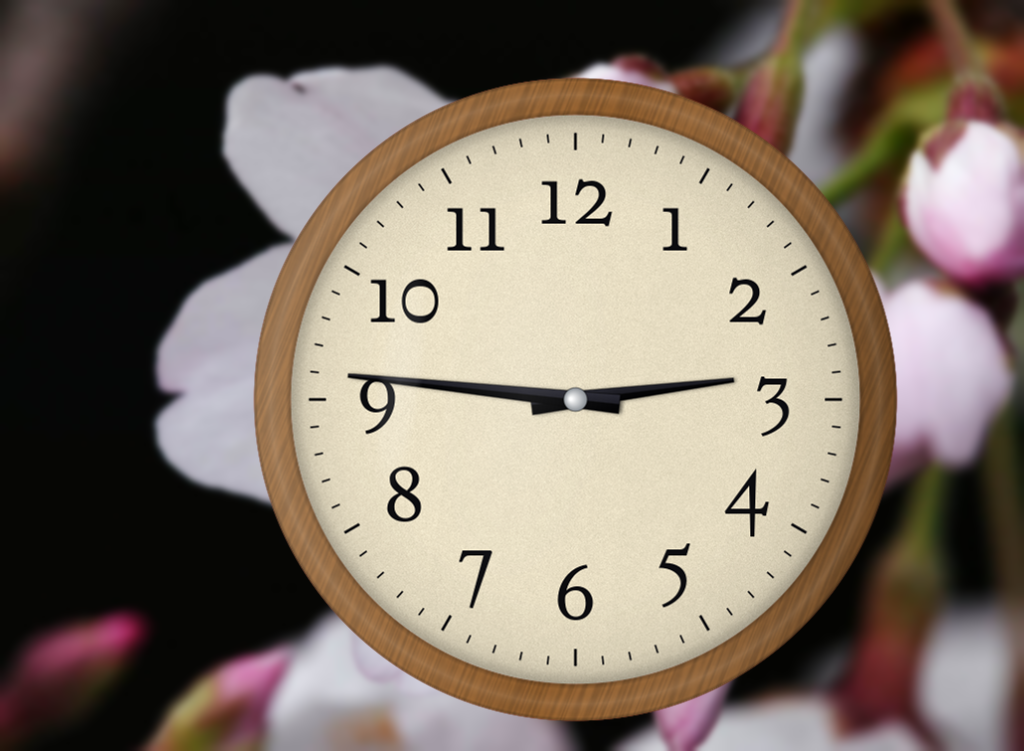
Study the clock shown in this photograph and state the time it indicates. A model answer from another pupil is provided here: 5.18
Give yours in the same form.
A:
2.46
